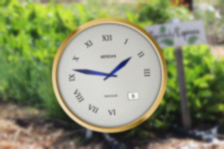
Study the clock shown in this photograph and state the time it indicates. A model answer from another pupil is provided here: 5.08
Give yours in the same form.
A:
1.47
